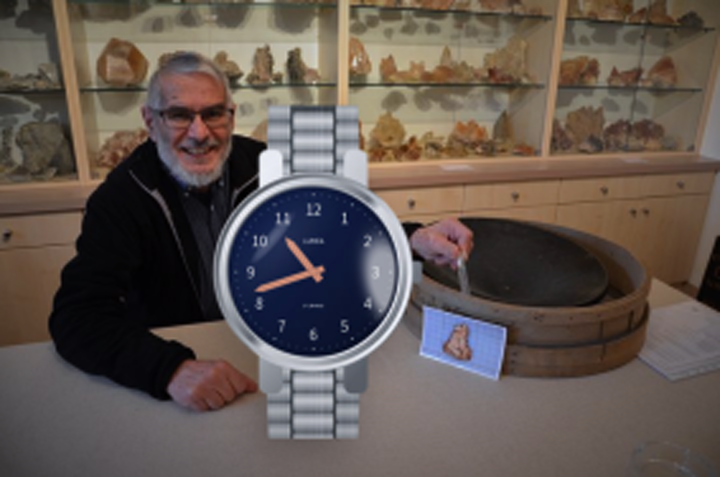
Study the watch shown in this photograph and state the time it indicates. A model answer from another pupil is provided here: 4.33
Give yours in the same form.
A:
10.42
